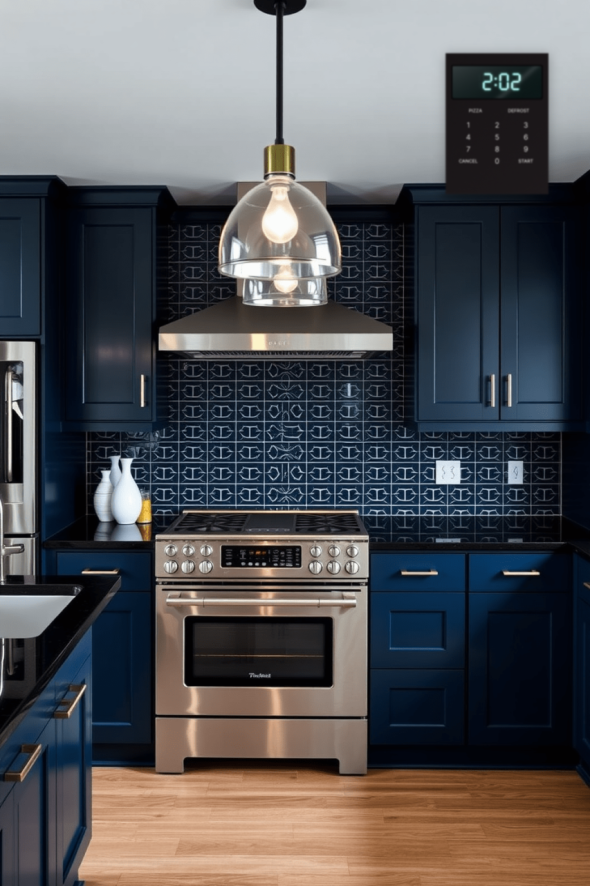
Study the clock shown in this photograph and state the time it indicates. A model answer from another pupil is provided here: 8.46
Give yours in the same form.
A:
2.02
